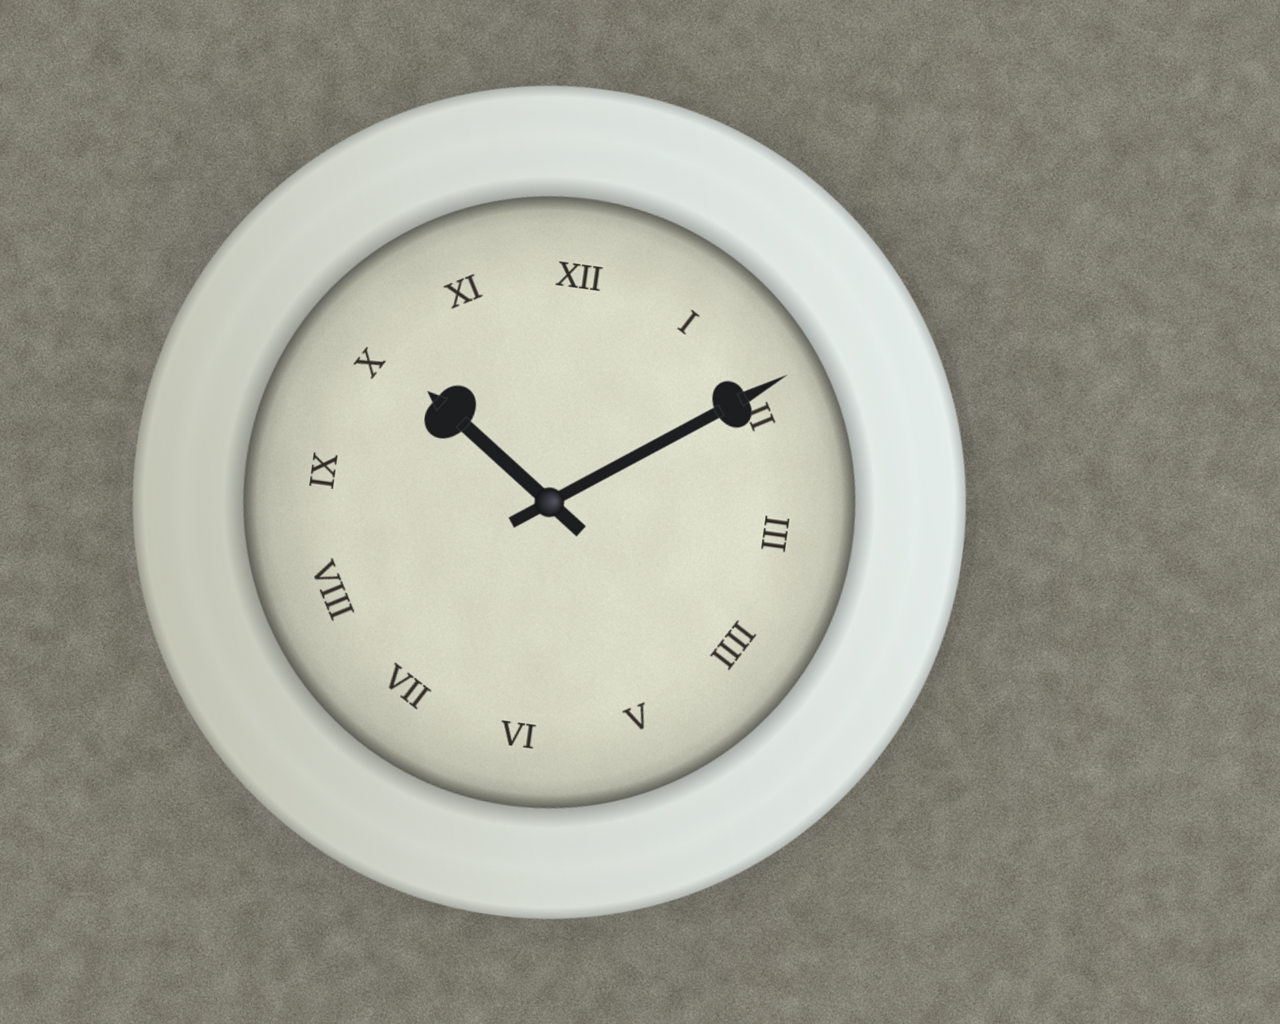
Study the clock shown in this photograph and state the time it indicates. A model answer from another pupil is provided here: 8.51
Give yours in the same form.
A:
10.09
